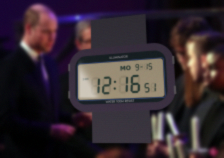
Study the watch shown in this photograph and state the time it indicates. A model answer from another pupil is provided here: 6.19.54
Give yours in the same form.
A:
12.16.51
